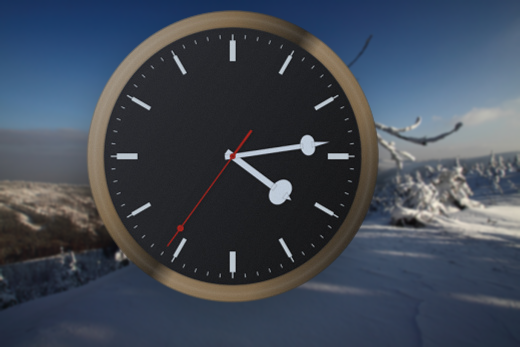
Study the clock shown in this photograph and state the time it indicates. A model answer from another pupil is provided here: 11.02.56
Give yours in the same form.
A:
4.13.36
